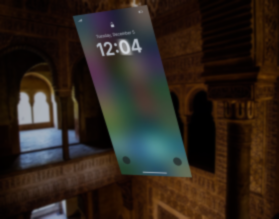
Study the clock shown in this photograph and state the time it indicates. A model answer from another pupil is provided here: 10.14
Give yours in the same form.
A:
12.04
